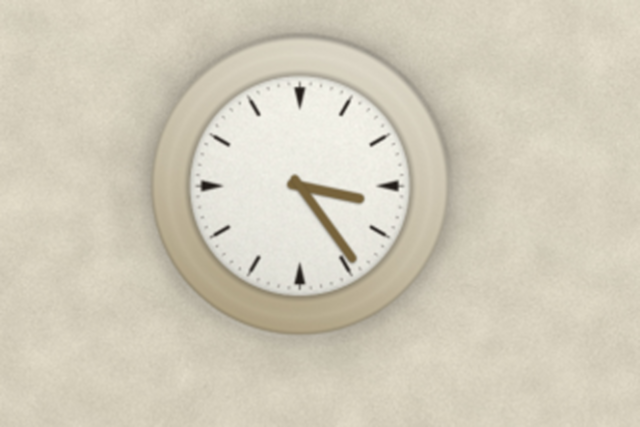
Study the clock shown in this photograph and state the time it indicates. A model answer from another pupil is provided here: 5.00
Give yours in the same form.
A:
3.24
